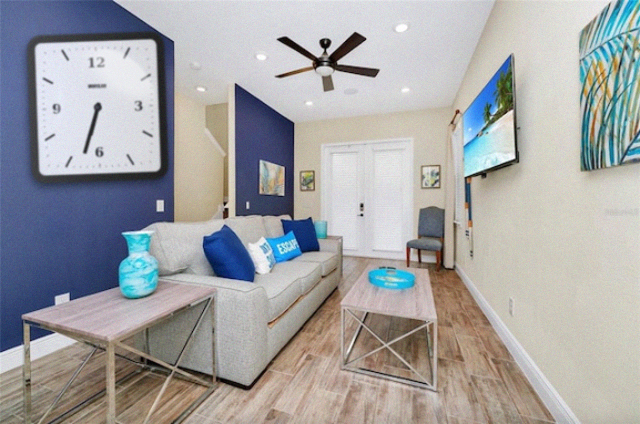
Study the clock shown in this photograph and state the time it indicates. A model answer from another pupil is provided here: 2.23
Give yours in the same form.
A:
6.33
